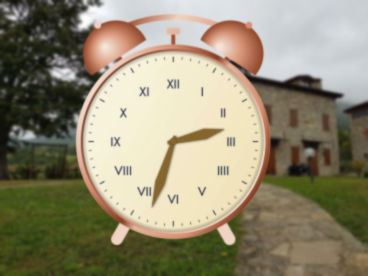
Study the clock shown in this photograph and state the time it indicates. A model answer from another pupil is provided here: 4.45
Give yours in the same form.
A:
2.33
